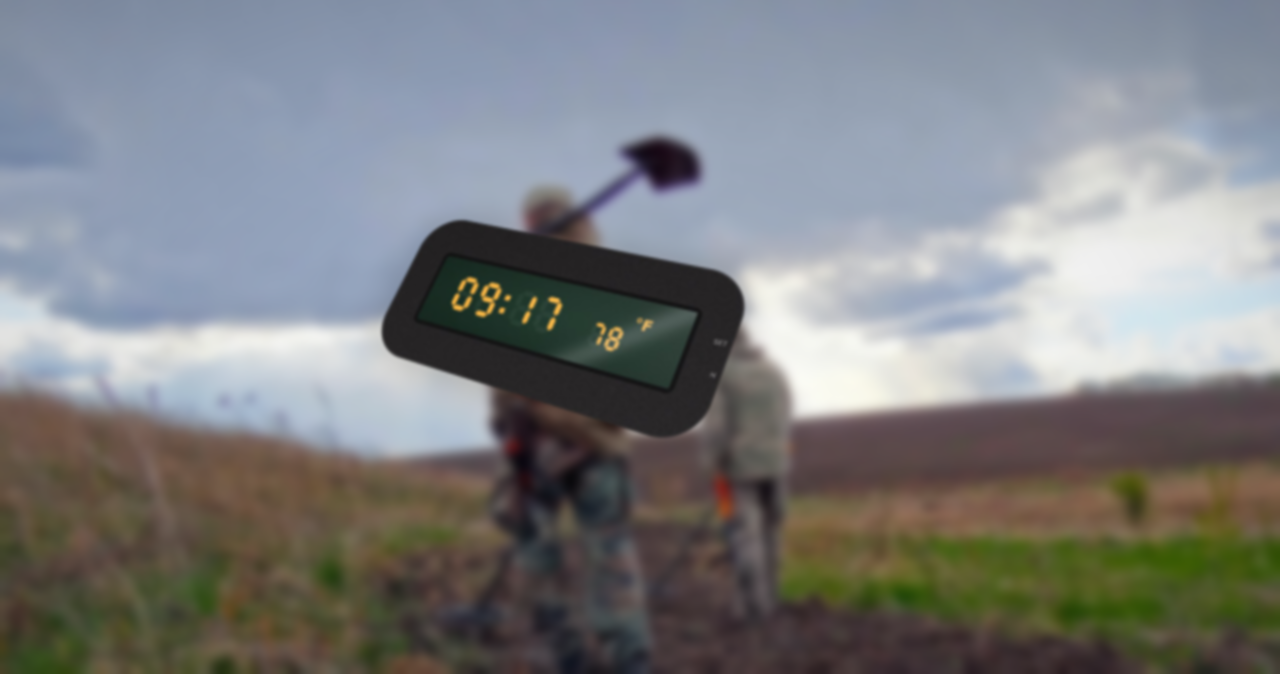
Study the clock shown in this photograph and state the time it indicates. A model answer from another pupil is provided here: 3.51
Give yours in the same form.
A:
9.17
